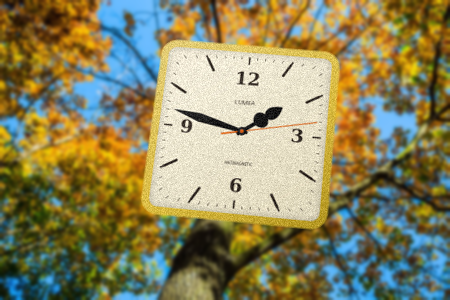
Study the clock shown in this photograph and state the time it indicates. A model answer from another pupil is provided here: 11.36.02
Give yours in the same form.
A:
1.47.13
